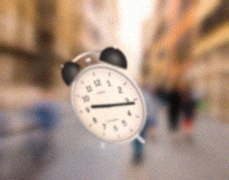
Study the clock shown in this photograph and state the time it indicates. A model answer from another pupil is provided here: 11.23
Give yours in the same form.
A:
9.16
